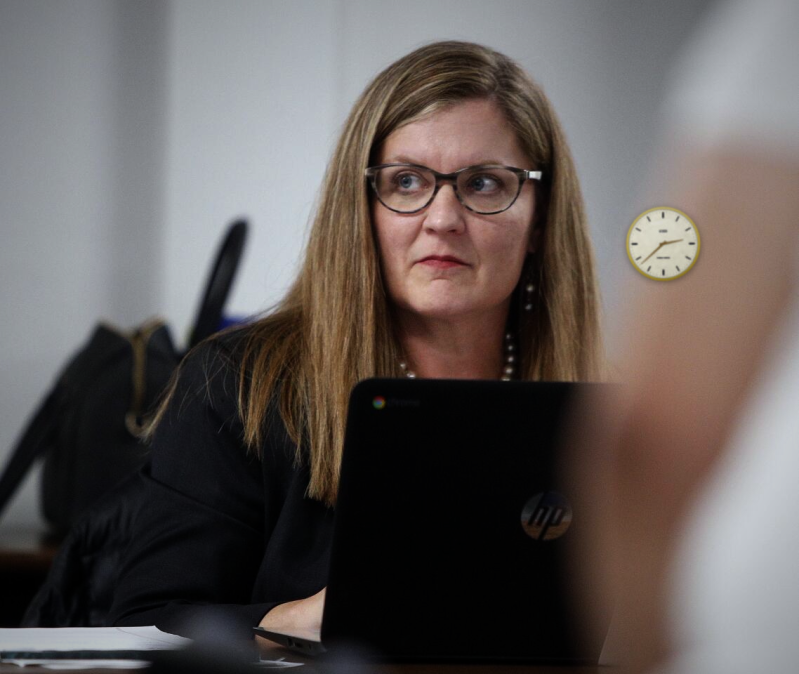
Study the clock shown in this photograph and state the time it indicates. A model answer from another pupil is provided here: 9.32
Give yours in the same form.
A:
2.38
